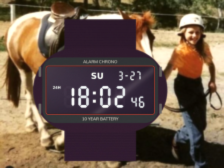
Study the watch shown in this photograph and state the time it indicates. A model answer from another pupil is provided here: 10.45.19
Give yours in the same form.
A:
18.02.46
